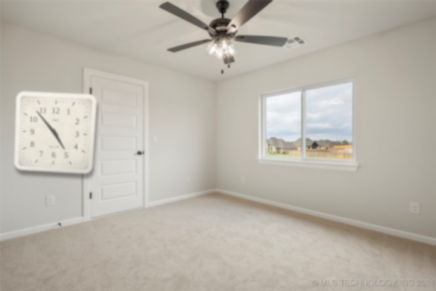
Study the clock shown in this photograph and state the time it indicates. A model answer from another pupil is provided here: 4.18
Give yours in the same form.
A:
4.53
